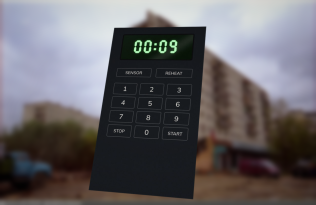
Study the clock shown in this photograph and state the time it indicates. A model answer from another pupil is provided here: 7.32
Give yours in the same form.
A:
0.09
